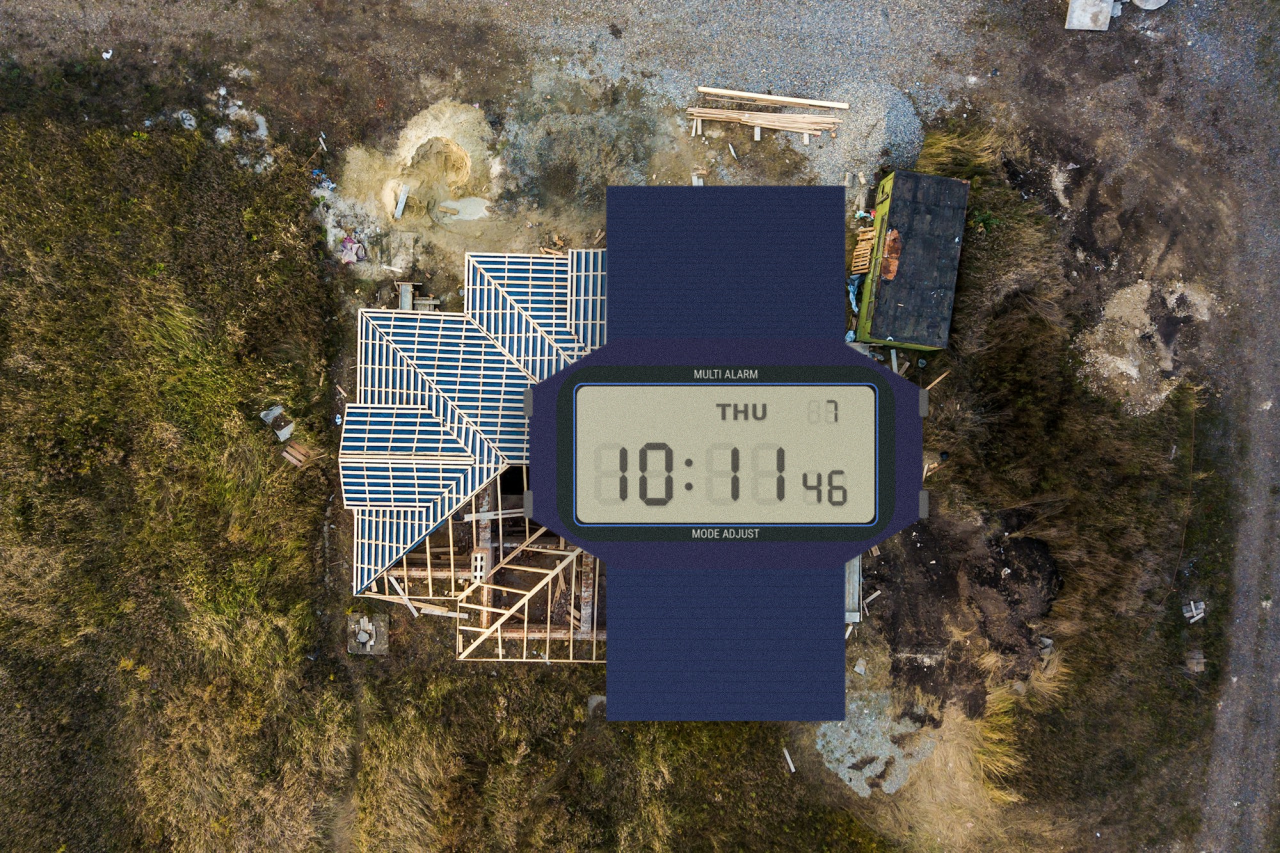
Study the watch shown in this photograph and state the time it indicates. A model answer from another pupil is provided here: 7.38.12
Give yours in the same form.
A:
10.11.46
